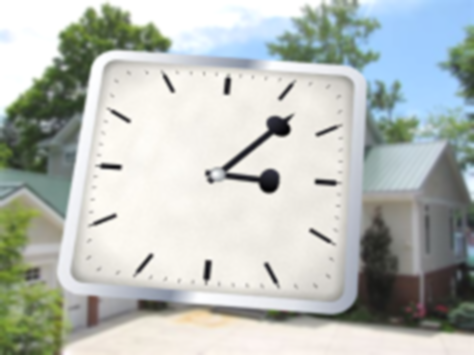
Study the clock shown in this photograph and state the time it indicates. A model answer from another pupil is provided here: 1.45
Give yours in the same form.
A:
3.07
